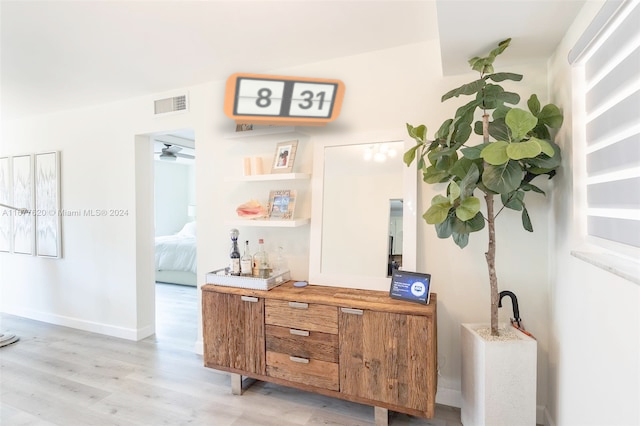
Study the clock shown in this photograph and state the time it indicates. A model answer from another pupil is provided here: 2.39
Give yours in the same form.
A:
8.31
